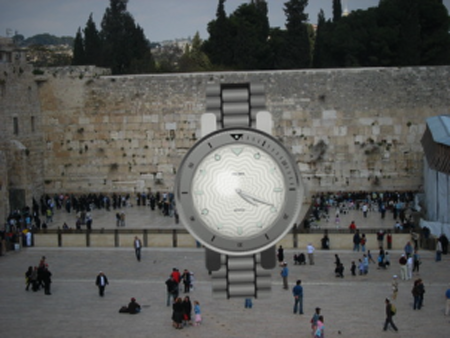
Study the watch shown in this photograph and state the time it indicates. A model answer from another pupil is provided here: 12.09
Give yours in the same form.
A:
4.19
